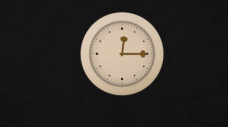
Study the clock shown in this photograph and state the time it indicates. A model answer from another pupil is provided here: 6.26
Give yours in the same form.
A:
12.15
